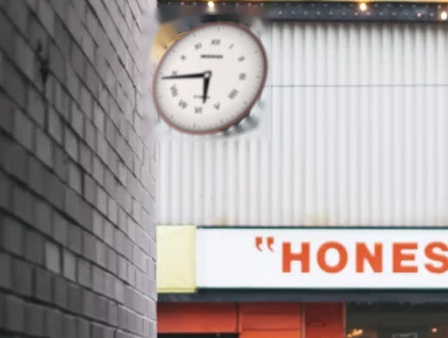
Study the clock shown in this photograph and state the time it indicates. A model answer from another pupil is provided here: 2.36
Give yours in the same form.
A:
5.44
